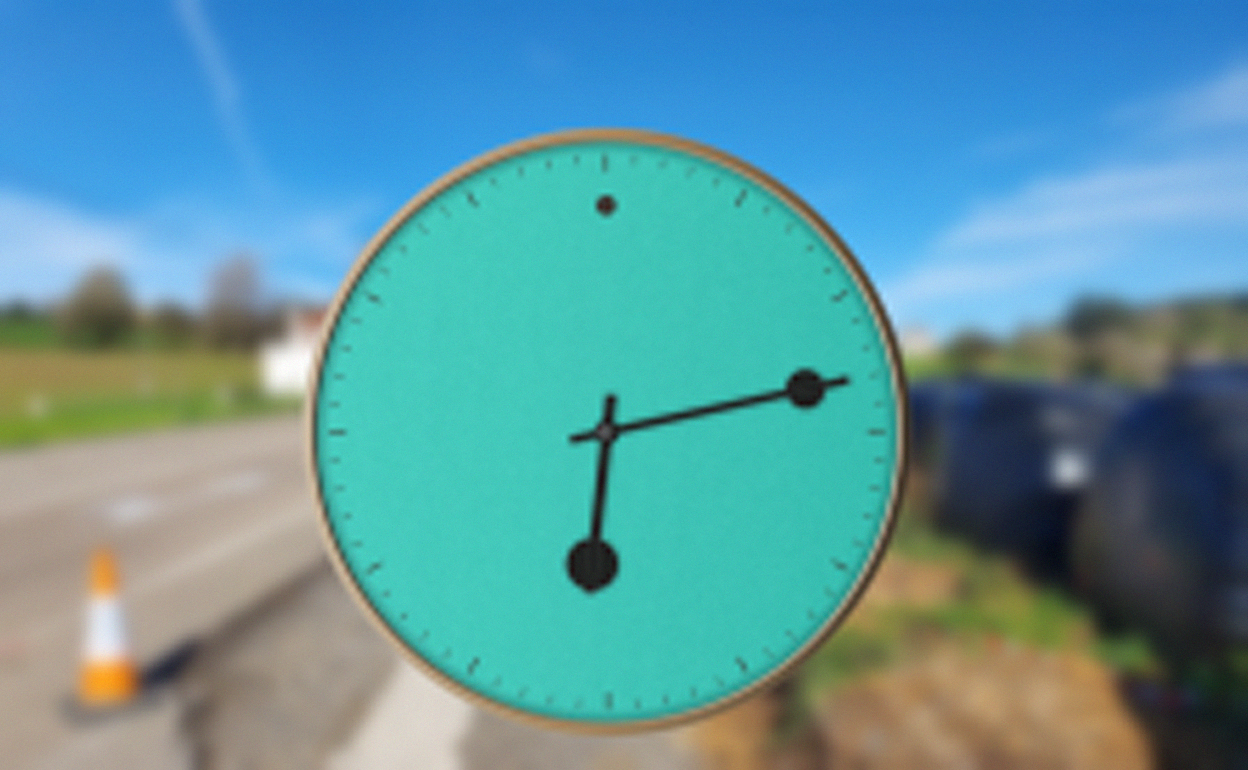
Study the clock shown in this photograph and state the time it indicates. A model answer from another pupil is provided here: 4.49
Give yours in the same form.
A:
6.13
